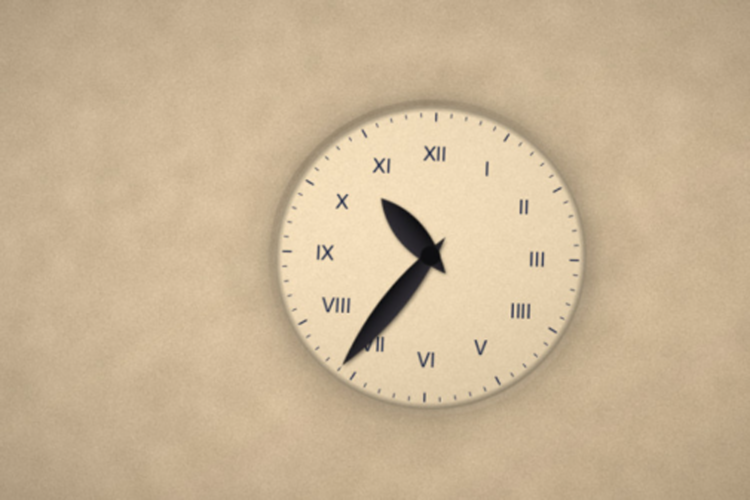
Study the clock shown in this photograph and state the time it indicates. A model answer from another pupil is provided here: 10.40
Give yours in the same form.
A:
10.36
